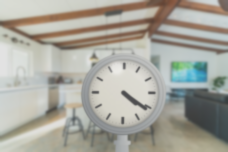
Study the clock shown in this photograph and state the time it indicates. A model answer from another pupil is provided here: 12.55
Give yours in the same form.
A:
4.21
